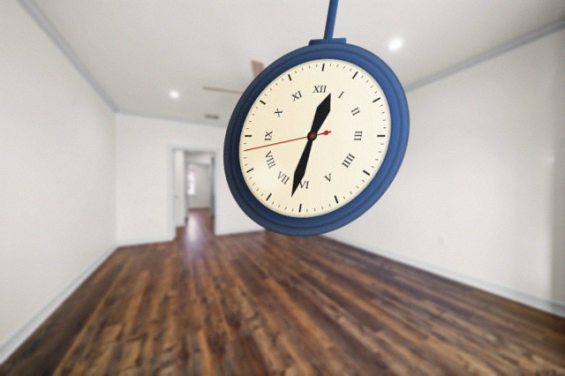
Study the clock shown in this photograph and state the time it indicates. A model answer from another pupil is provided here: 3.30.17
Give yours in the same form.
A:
12.31.43
